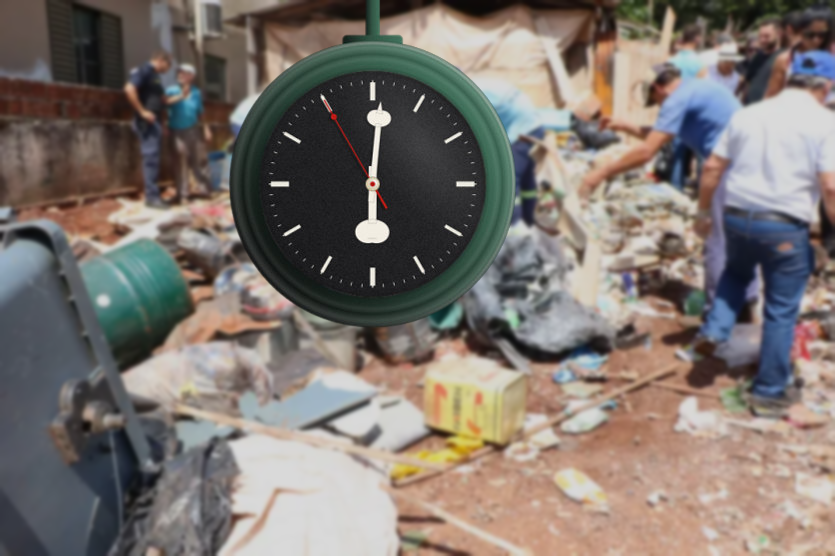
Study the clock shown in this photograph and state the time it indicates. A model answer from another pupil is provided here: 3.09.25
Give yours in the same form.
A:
6.00.55
